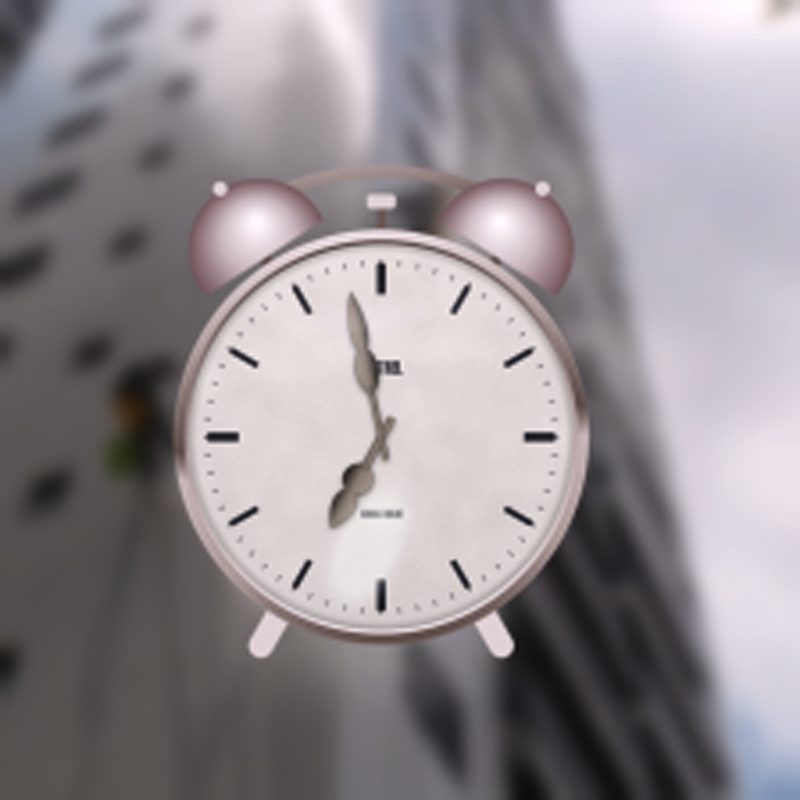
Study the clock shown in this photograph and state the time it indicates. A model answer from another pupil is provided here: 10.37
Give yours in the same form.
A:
6.58
